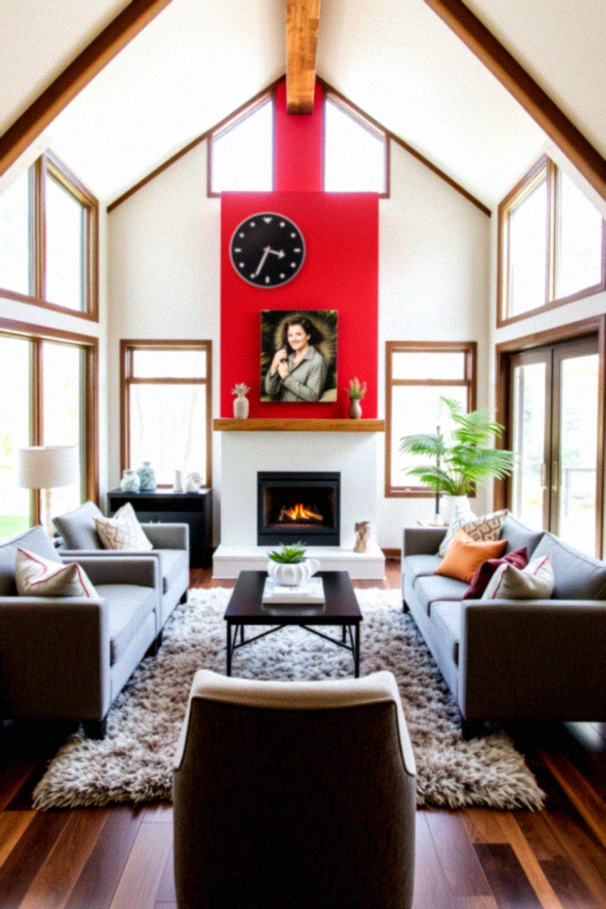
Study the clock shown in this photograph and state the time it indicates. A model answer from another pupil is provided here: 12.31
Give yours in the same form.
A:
3.34
